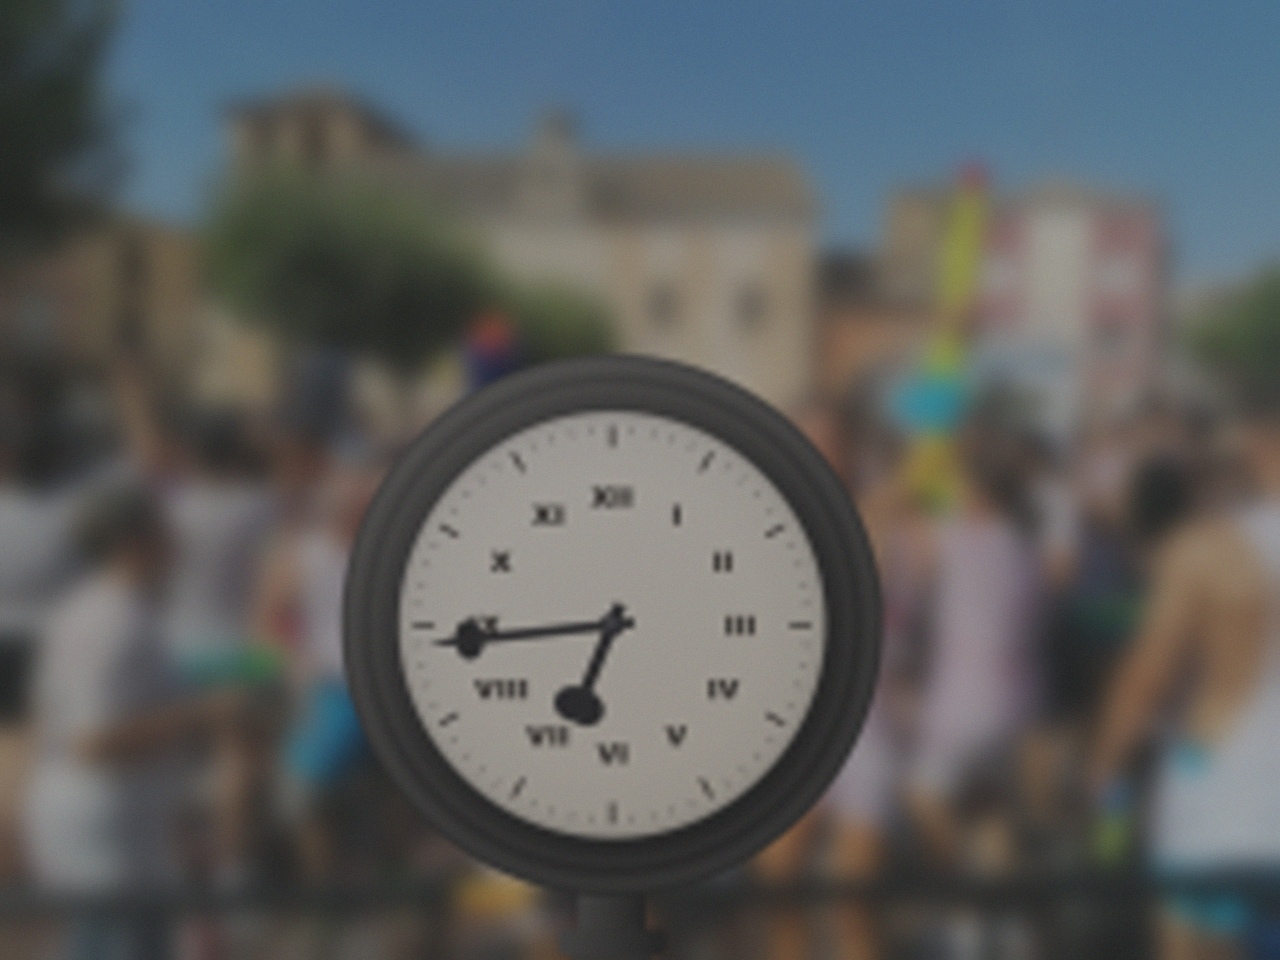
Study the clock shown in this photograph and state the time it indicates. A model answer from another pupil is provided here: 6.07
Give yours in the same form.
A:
6.44
